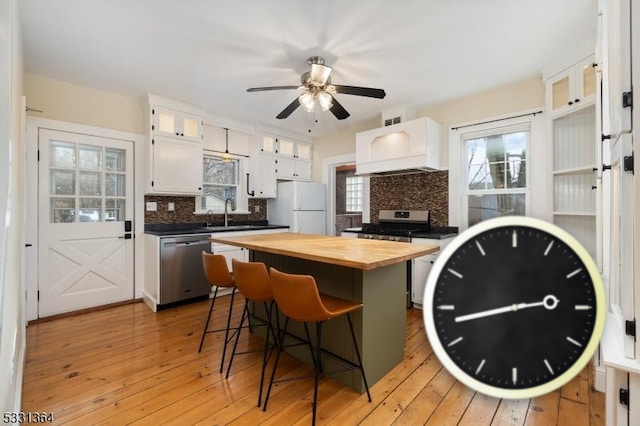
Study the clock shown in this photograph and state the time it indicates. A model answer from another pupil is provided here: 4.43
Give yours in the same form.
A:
2.43
